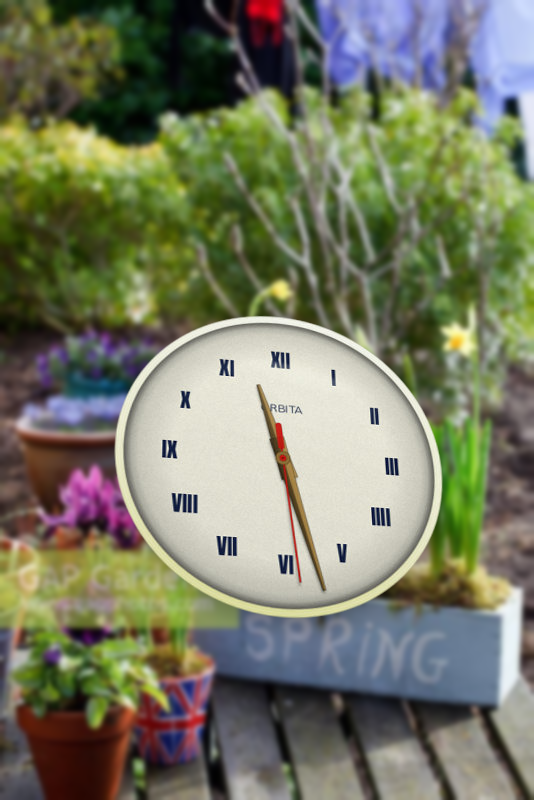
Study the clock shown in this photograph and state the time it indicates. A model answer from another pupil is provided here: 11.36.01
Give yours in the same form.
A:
11.27.29
